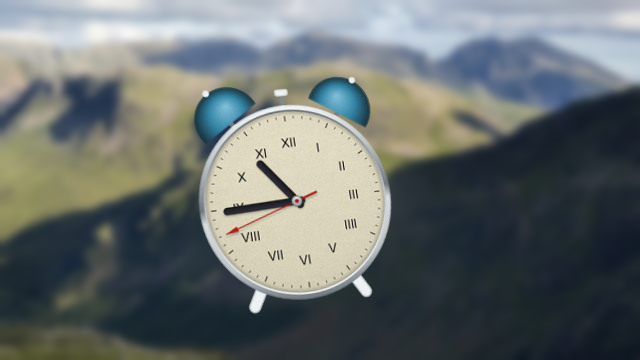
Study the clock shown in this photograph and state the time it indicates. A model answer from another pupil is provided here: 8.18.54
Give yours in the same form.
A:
10.44.42
